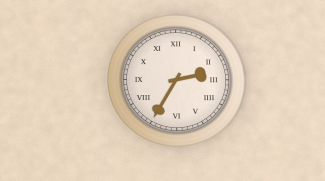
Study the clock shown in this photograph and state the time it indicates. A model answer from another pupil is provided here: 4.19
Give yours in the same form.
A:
2.35
